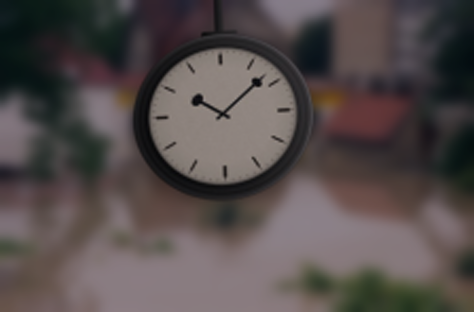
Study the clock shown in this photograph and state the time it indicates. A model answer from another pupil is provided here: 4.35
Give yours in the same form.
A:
10.08
